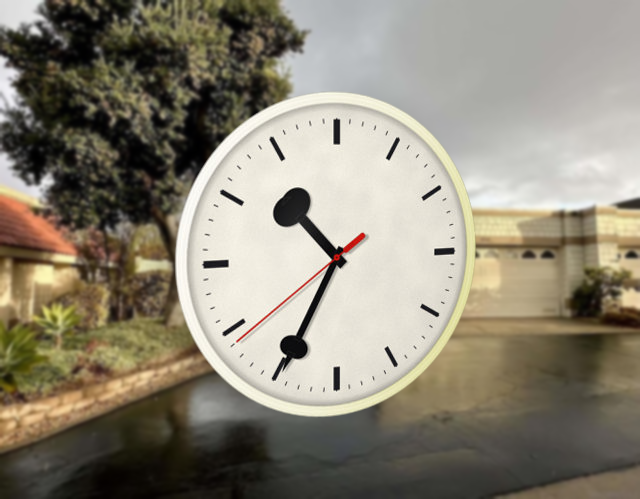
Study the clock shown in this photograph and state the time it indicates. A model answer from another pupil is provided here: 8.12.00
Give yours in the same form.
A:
10.34.39
